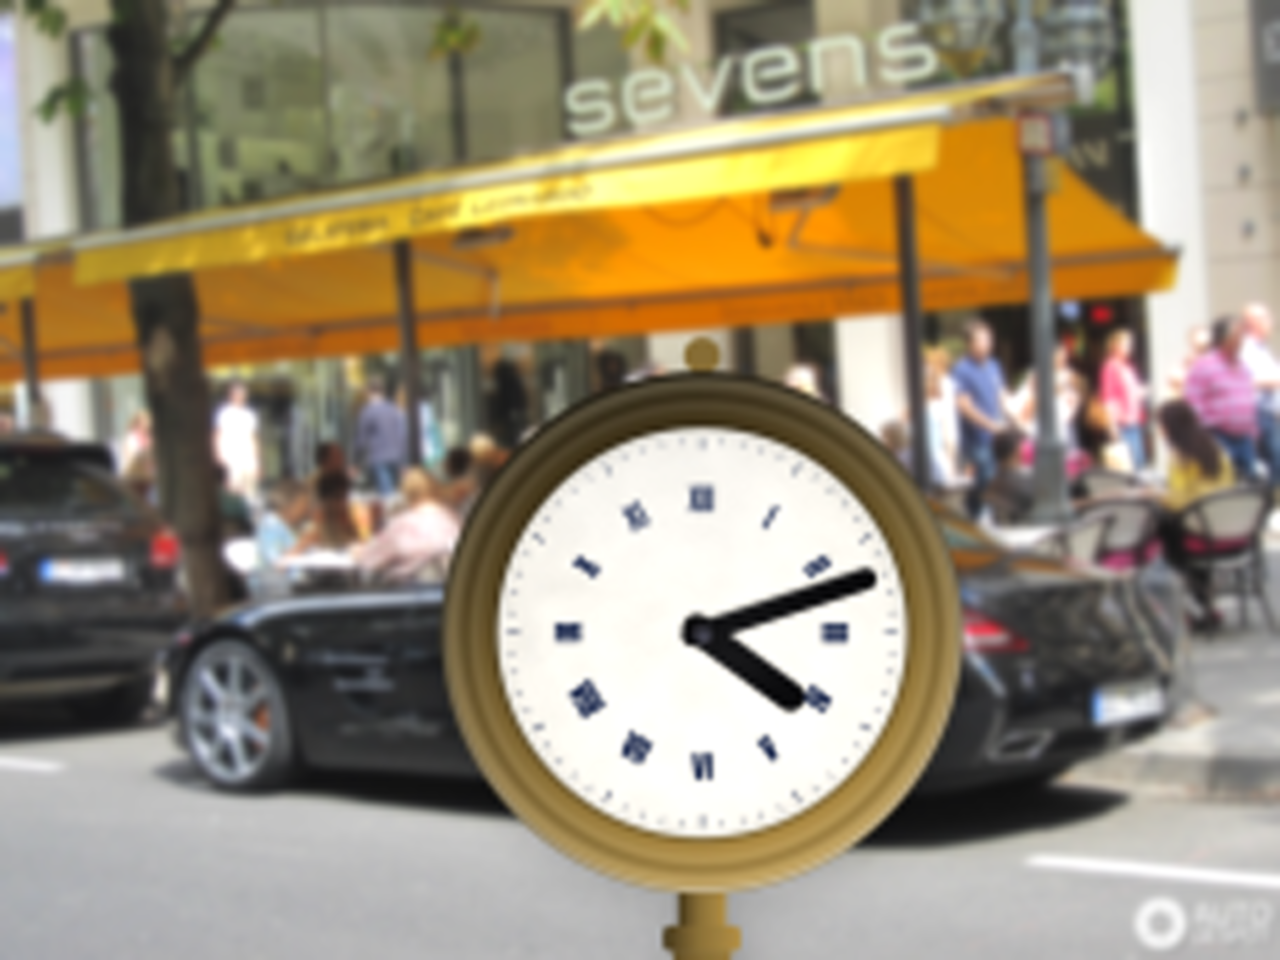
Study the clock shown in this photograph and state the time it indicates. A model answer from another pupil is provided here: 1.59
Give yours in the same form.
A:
4.12
